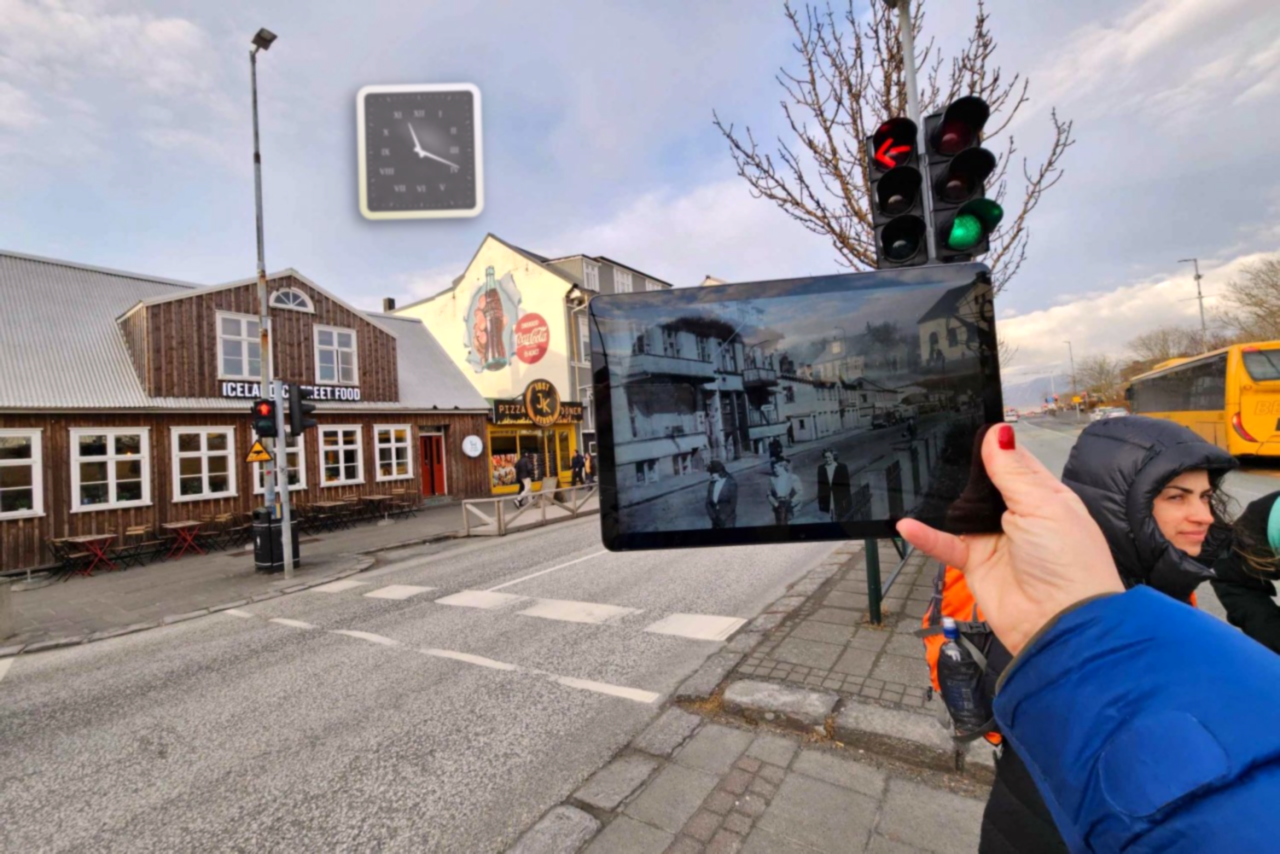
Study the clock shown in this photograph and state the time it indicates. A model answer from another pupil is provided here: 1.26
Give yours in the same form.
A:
11.19
